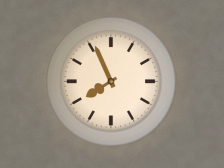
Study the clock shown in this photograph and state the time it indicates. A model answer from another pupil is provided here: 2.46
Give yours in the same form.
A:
7.56
